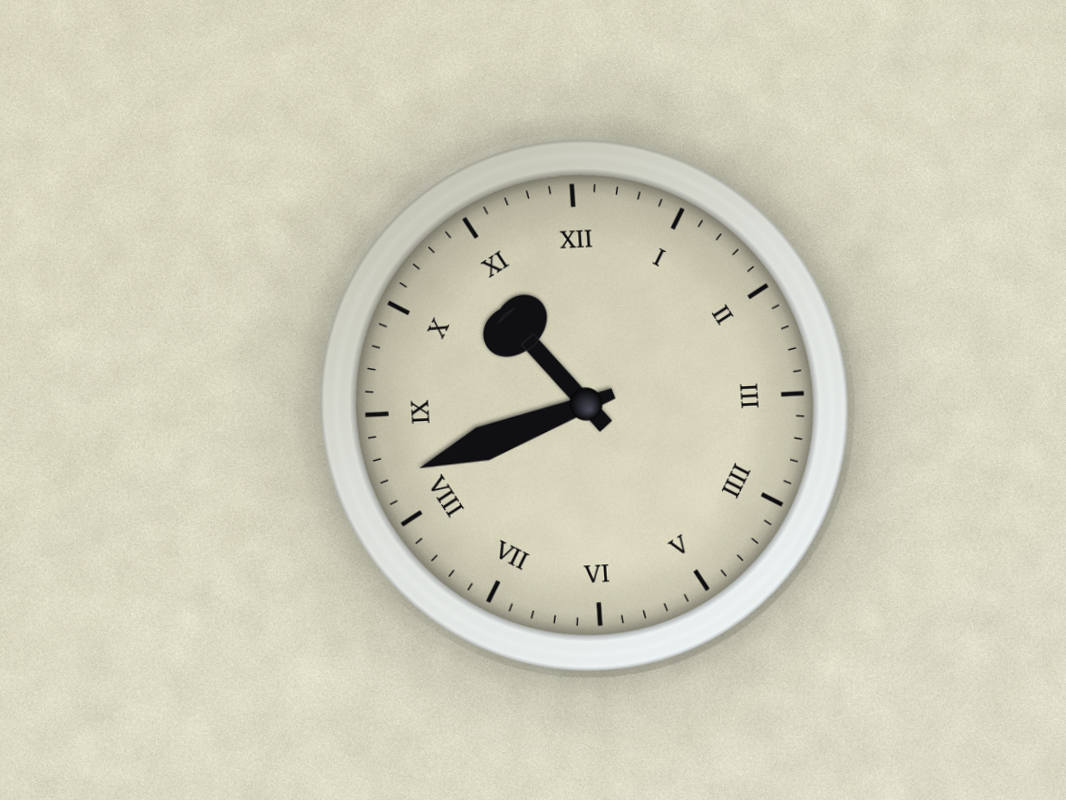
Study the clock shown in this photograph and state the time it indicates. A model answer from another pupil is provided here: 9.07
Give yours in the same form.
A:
10.42
